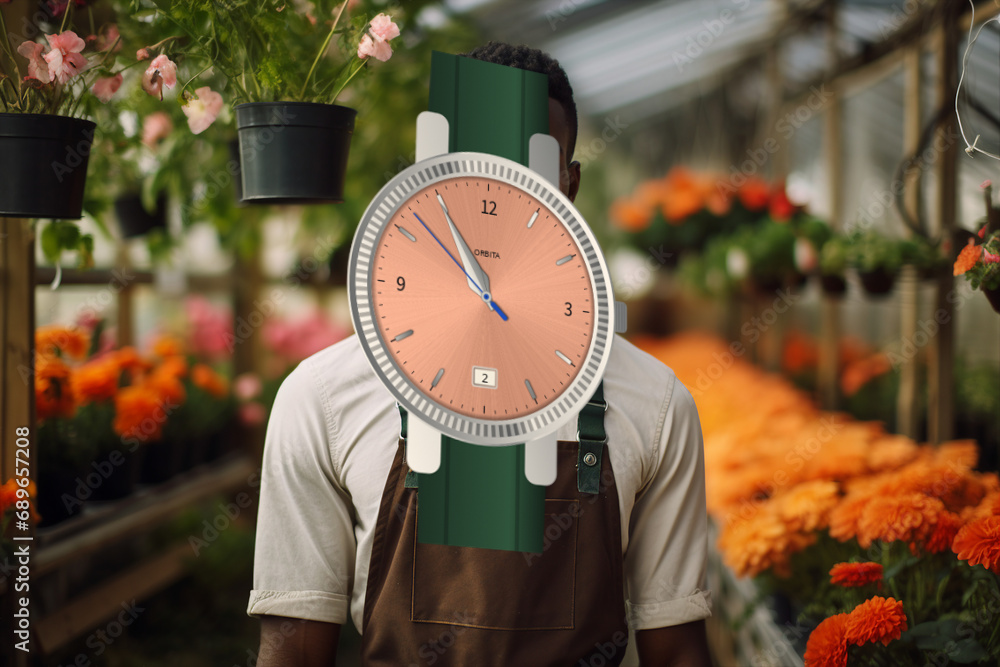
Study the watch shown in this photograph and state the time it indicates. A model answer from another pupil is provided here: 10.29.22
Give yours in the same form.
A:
10.54.52
